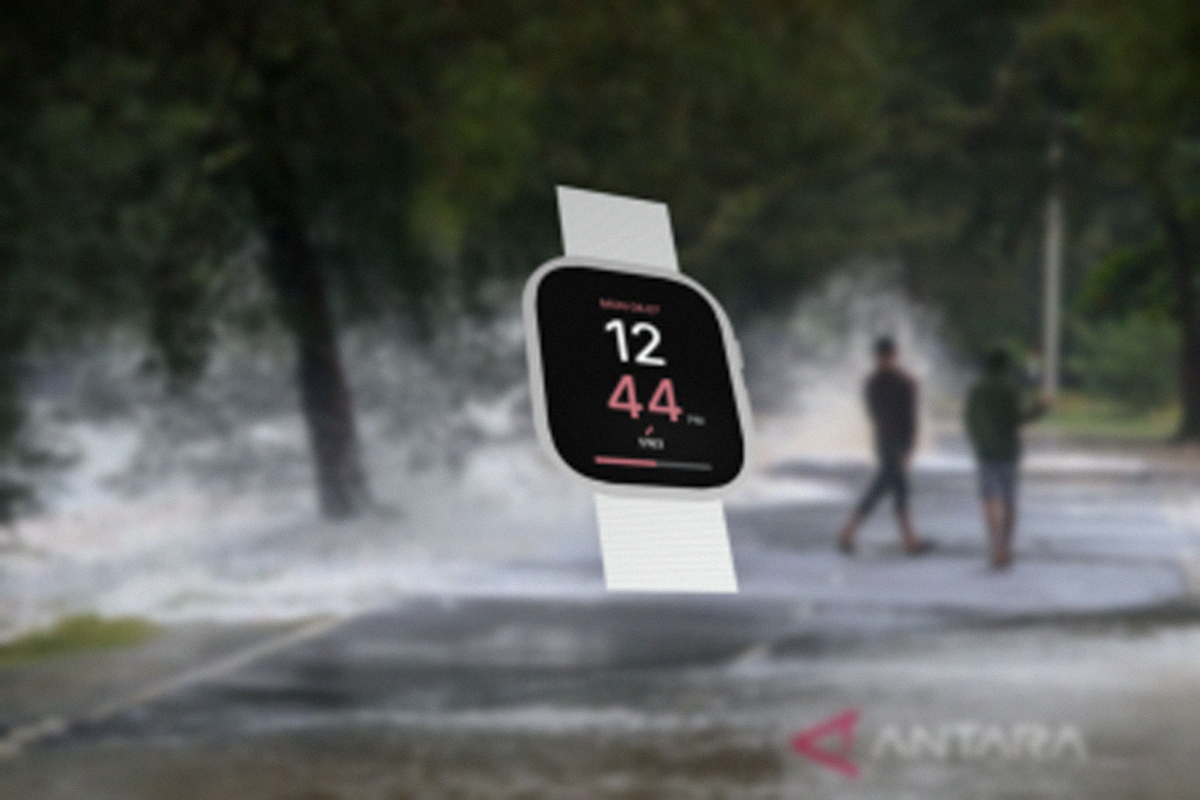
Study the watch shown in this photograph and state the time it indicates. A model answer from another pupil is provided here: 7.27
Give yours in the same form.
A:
12.44
